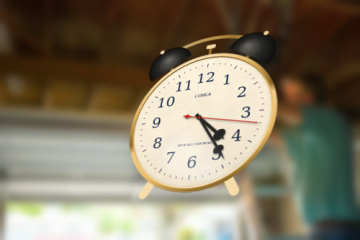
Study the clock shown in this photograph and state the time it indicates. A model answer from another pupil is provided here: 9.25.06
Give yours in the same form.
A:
4.24.17
